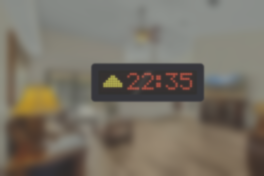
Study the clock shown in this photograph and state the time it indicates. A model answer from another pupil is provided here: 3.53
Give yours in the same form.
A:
22.35
